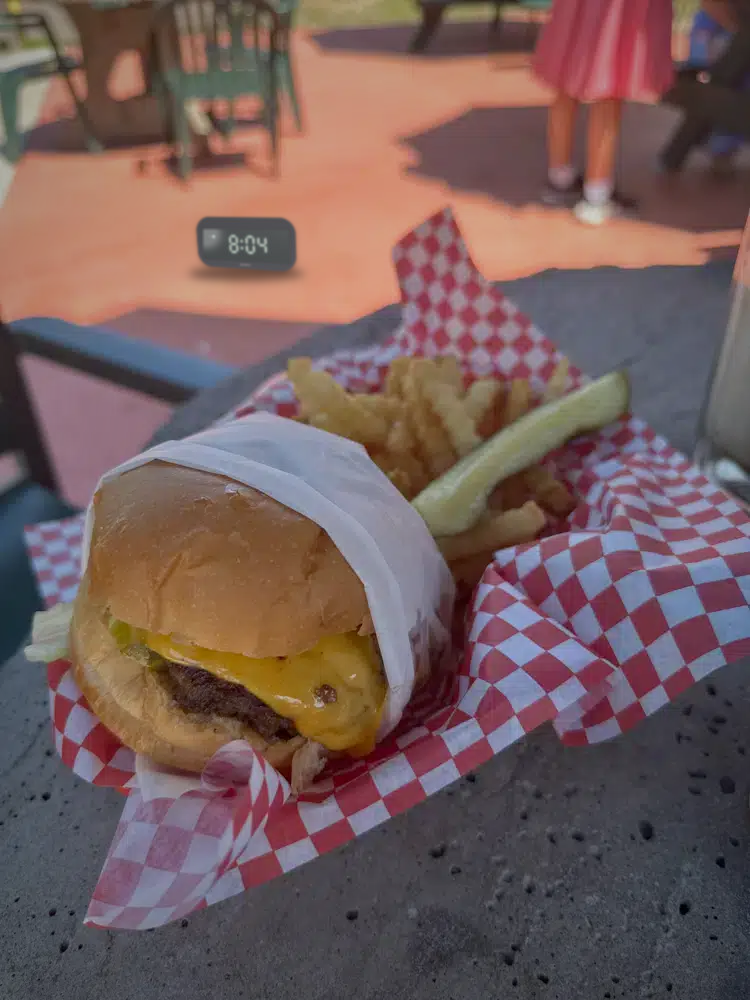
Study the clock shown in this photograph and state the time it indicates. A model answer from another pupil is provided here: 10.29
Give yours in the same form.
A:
8.04
